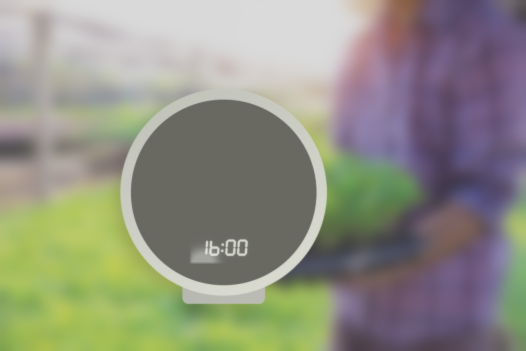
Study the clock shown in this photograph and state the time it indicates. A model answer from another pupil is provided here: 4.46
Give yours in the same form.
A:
16.00
